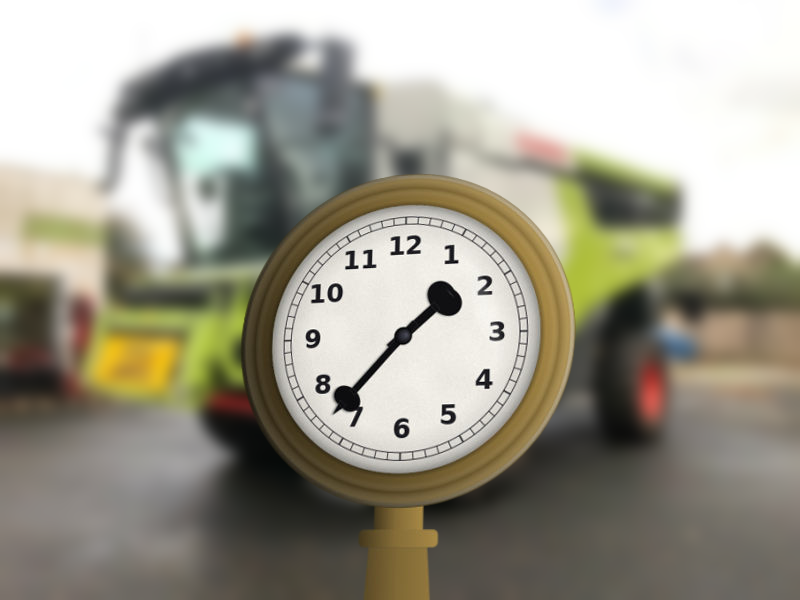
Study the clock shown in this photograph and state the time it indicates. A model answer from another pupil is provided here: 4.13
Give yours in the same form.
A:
1.37
